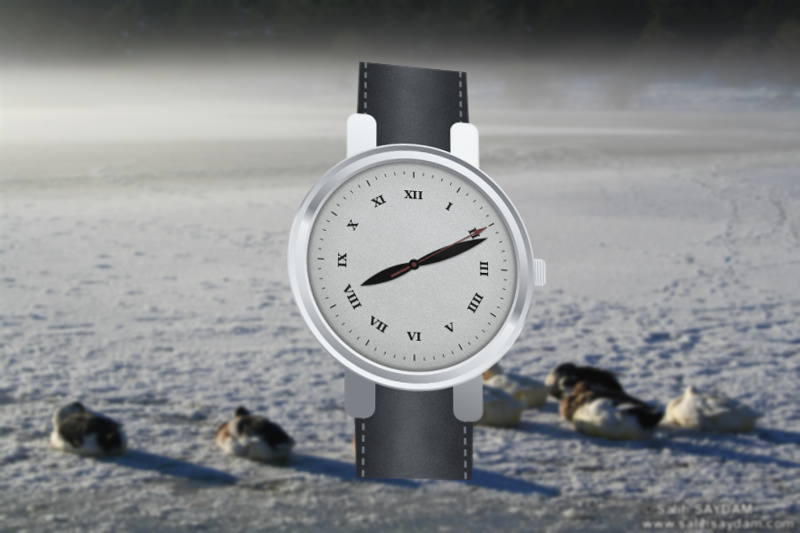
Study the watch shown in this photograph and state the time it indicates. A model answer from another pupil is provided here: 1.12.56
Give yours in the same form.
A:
8.11.10
